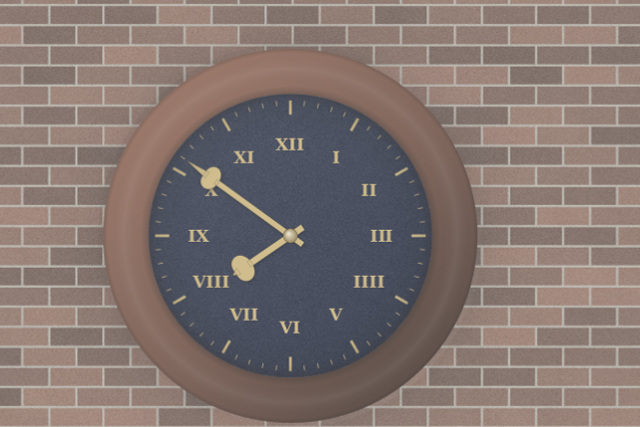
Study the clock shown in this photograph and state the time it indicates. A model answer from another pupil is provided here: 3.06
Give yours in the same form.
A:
7.51
